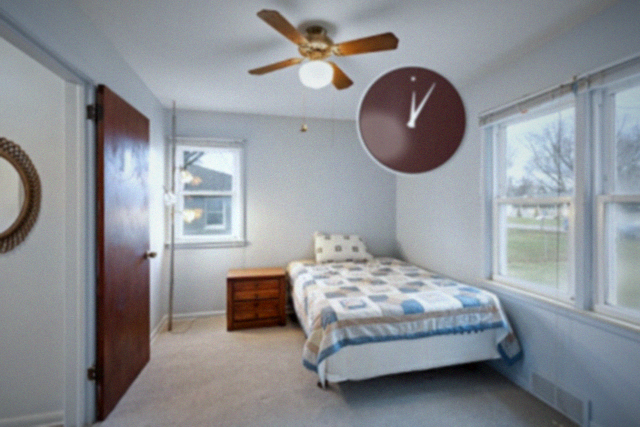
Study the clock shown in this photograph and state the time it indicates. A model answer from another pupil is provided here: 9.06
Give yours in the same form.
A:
12.05
